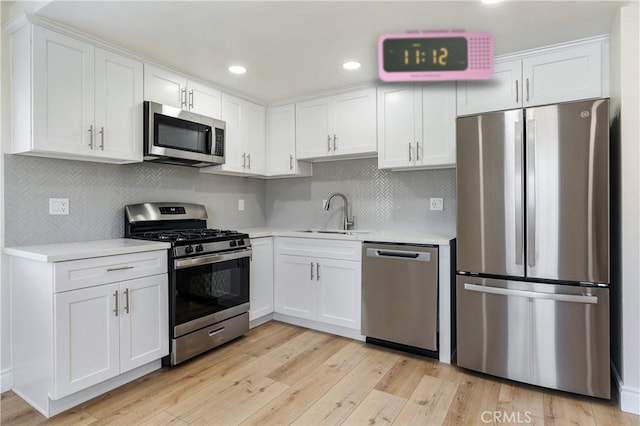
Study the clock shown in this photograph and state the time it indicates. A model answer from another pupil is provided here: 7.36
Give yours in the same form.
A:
11.12
